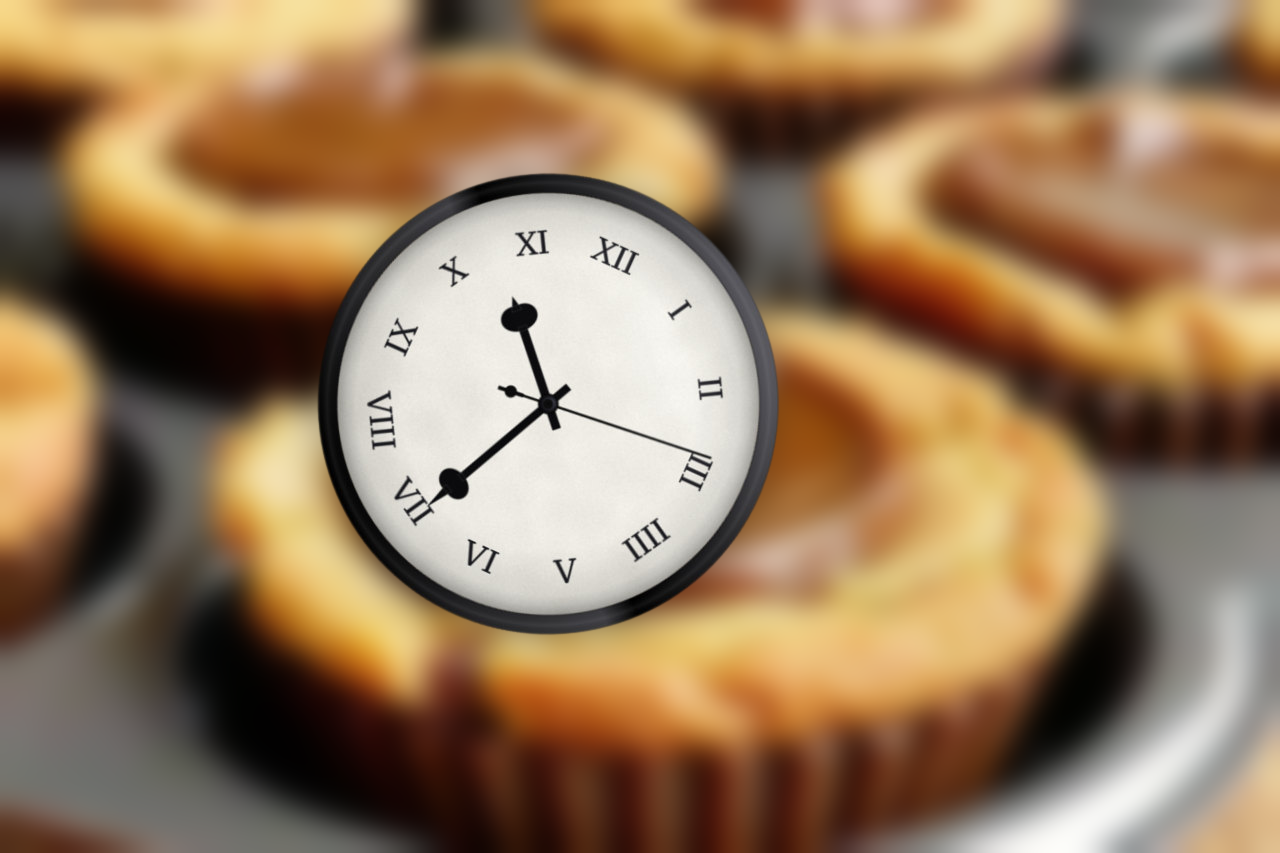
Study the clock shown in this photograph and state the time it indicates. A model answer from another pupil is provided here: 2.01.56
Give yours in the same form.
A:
10.34.14
